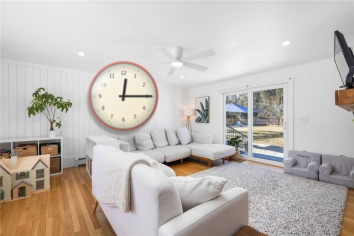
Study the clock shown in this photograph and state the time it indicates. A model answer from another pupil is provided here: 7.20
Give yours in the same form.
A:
12.15
